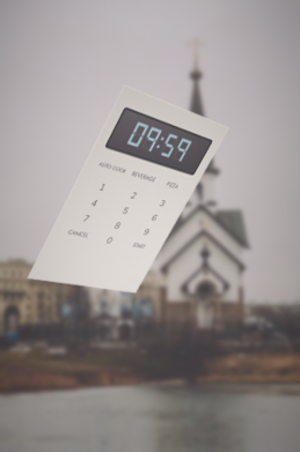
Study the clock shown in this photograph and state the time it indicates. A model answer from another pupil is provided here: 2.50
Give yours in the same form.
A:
9.59
